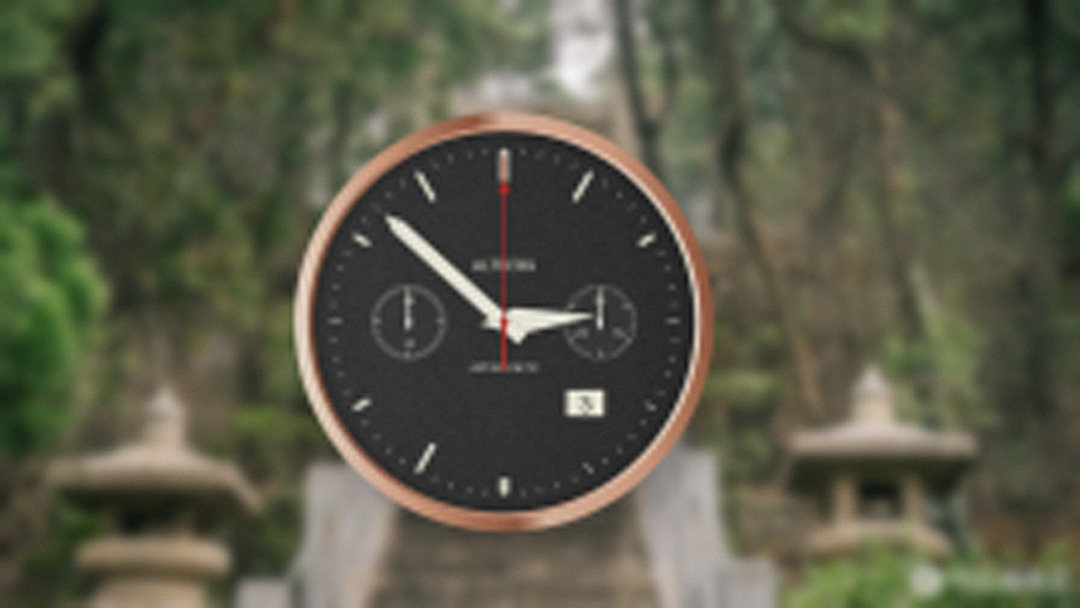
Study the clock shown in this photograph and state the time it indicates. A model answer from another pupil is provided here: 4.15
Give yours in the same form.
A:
2.52
